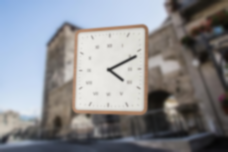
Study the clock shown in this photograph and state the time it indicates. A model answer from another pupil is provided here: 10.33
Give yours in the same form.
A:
4.11
